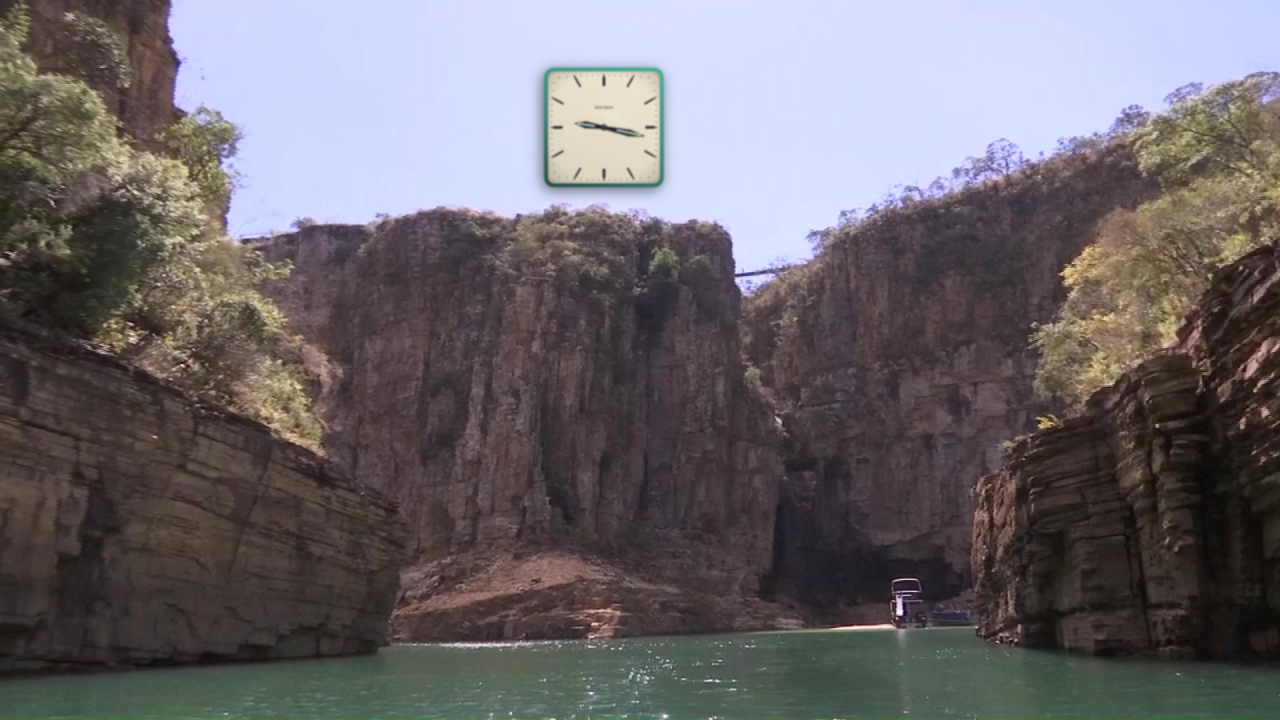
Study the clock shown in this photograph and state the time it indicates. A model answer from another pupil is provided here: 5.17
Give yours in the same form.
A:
9.17
